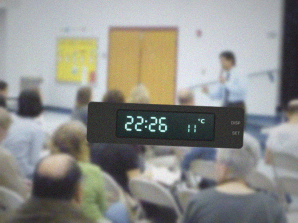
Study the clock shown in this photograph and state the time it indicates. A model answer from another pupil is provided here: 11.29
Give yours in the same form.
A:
22.26
